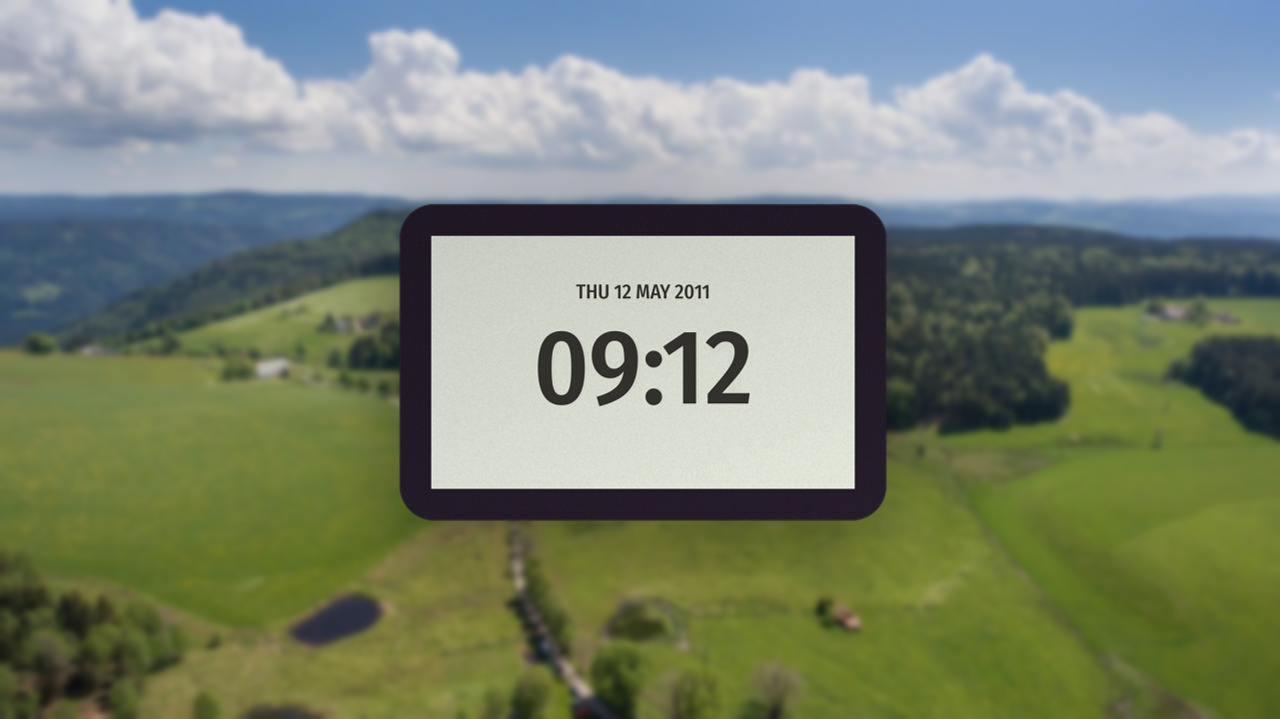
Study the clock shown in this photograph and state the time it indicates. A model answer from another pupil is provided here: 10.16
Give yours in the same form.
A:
9.12
